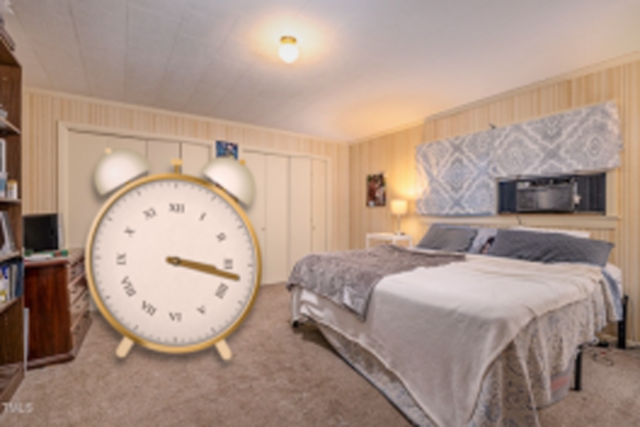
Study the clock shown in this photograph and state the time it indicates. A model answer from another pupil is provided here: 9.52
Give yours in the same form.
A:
3.17
